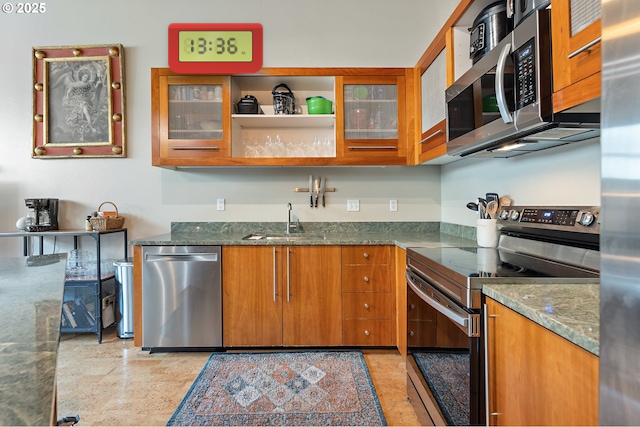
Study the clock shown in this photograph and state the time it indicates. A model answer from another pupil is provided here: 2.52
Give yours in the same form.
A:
13.36
